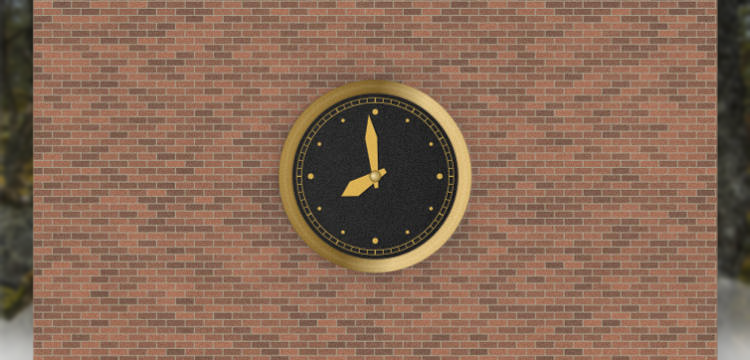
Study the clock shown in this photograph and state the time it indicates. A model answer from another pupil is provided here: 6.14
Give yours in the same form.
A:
7.59
